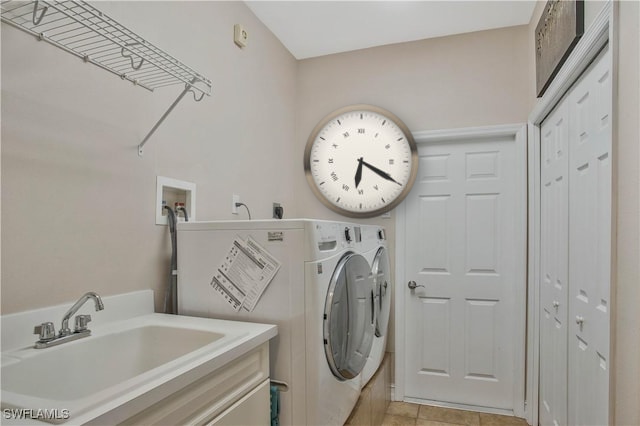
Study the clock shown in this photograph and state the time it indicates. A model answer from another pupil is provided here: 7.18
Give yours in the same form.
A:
6.20
